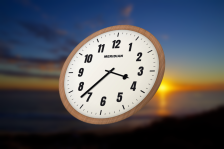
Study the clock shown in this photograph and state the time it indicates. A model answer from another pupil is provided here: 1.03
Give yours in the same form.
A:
3.37
